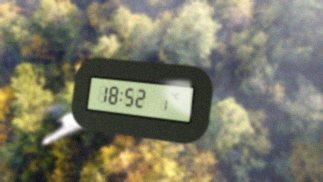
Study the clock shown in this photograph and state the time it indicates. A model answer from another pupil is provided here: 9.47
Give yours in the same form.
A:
18.52
